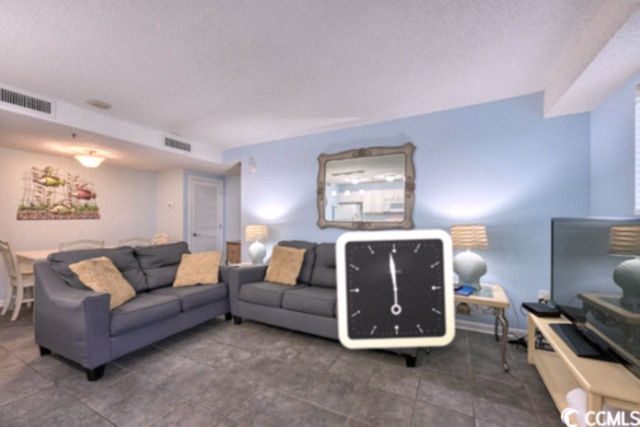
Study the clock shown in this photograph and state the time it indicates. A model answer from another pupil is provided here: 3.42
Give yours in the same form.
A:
5.59
